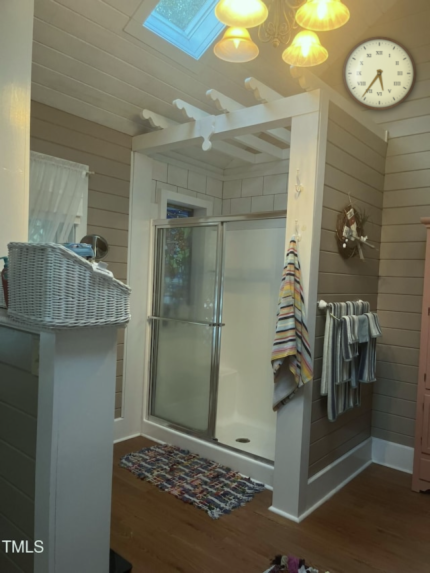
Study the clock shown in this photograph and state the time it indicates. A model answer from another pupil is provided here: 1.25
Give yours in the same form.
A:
5.36
